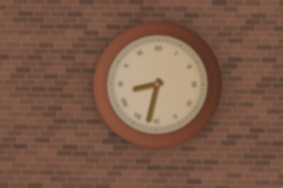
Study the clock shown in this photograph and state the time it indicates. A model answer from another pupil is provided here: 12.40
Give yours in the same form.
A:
8.32
